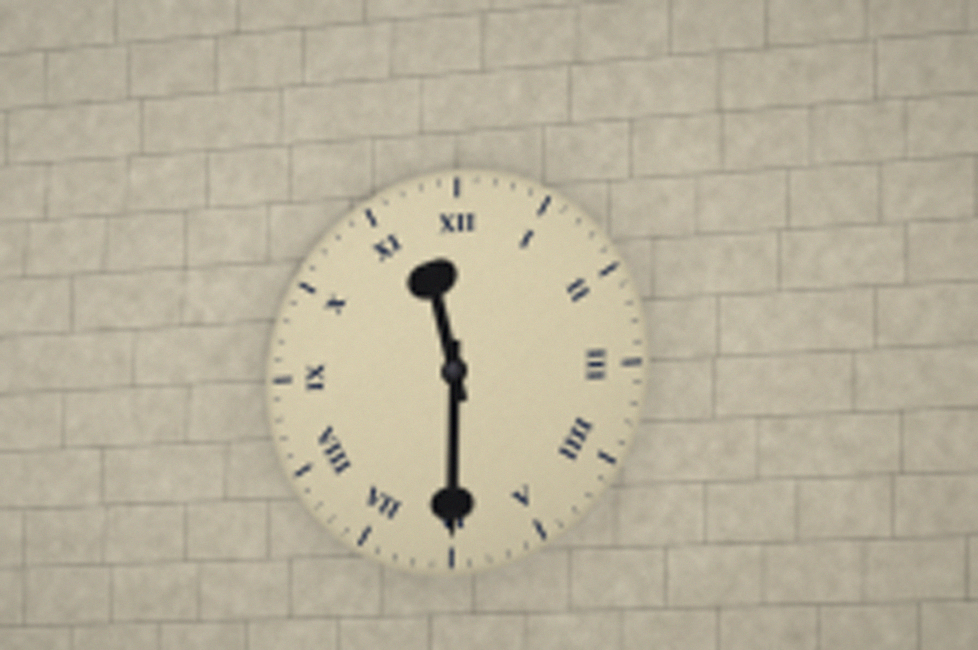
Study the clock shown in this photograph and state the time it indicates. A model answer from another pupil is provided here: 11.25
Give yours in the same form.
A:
11.30
